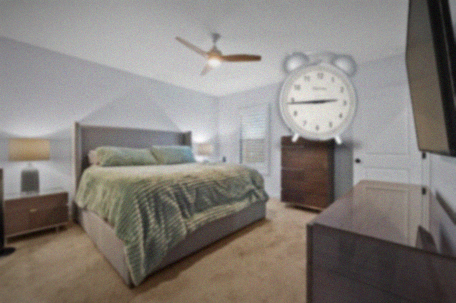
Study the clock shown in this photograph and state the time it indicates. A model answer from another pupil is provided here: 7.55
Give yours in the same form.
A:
2.44
